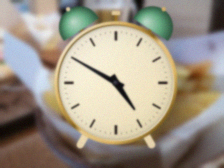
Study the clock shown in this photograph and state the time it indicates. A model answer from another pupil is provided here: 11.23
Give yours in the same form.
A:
4.50
